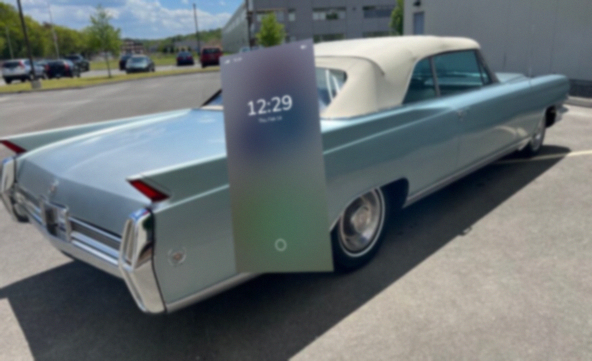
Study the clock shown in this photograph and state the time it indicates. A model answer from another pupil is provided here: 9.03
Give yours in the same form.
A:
12.29
